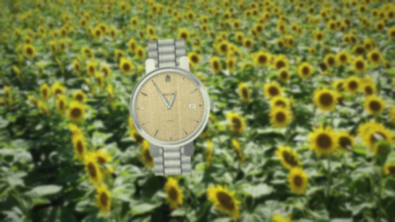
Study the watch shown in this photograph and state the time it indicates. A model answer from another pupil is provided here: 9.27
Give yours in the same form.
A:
12.55
